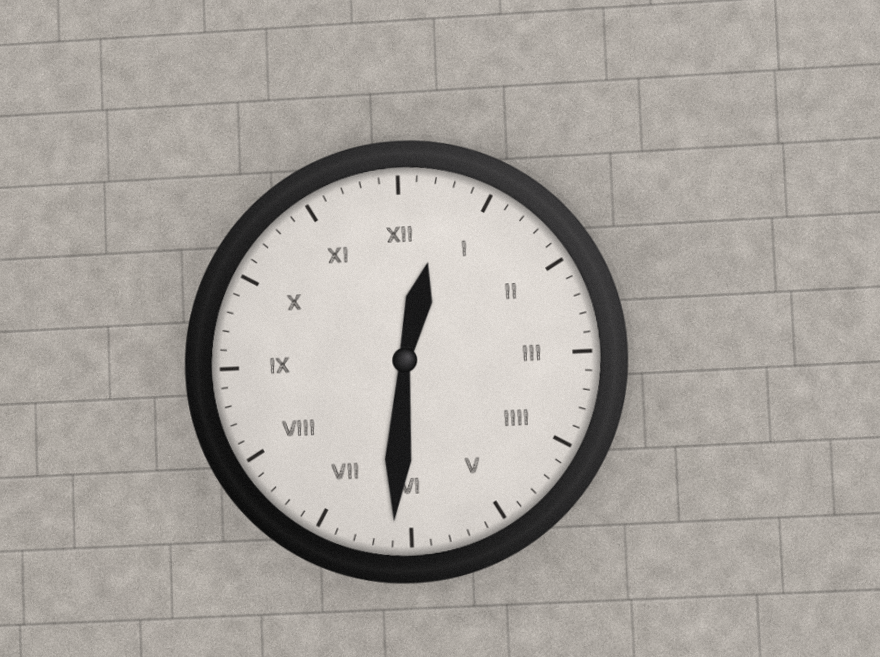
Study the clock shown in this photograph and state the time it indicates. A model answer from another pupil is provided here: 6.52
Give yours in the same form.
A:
12.31
